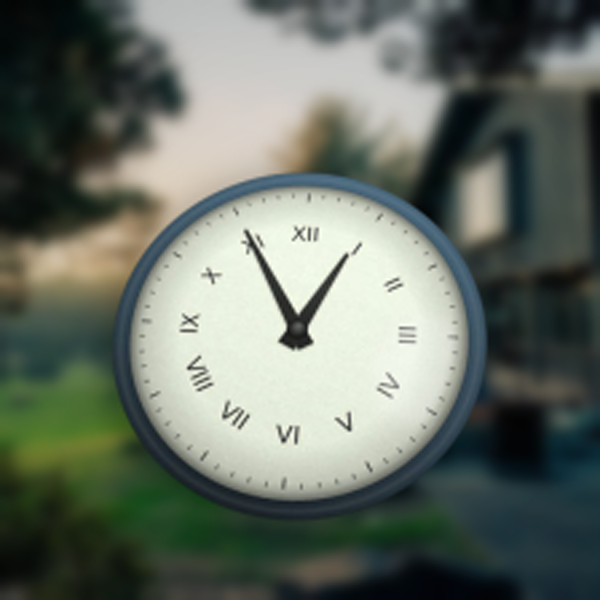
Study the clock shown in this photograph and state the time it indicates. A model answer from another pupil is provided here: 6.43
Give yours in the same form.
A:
12.55
